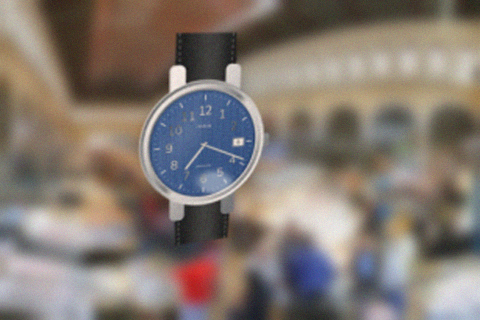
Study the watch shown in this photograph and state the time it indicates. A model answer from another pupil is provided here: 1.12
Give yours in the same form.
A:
7.19
